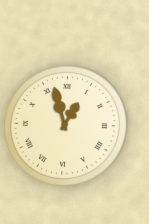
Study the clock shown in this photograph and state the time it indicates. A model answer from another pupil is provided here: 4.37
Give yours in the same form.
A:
12.57
